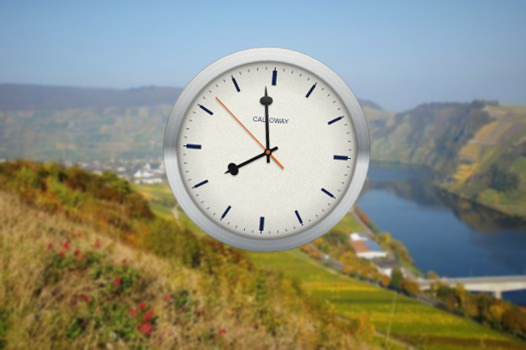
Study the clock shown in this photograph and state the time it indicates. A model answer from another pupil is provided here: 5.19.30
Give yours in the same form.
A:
7.58.52
